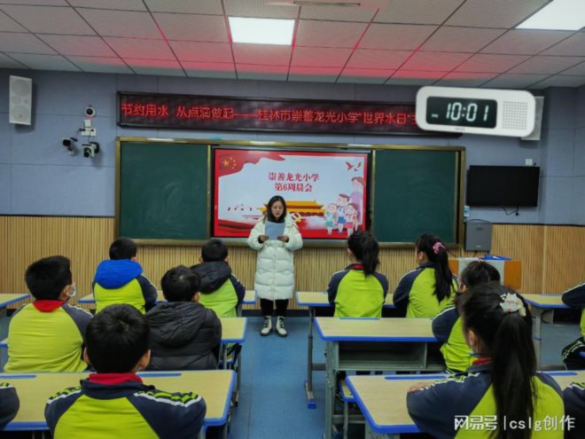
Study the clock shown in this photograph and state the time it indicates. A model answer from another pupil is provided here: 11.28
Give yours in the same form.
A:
10.01
